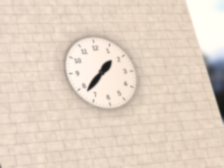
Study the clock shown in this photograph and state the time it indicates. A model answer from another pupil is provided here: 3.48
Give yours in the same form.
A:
1.38
